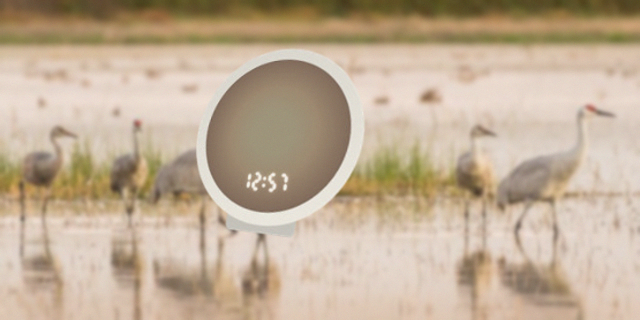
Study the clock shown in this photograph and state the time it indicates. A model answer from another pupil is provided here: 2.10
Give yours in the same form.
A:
12.57
